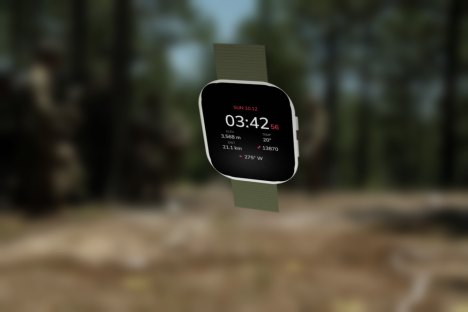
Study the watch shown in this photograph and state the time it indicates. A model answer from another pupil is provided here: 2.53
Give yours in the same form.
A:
3.42
